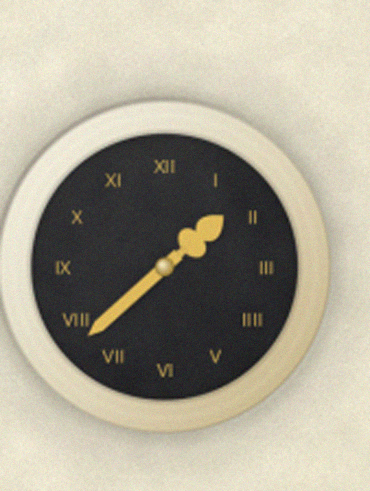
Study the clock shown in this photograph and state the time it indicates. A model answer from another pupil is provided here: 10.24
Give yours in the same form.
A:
1.38
